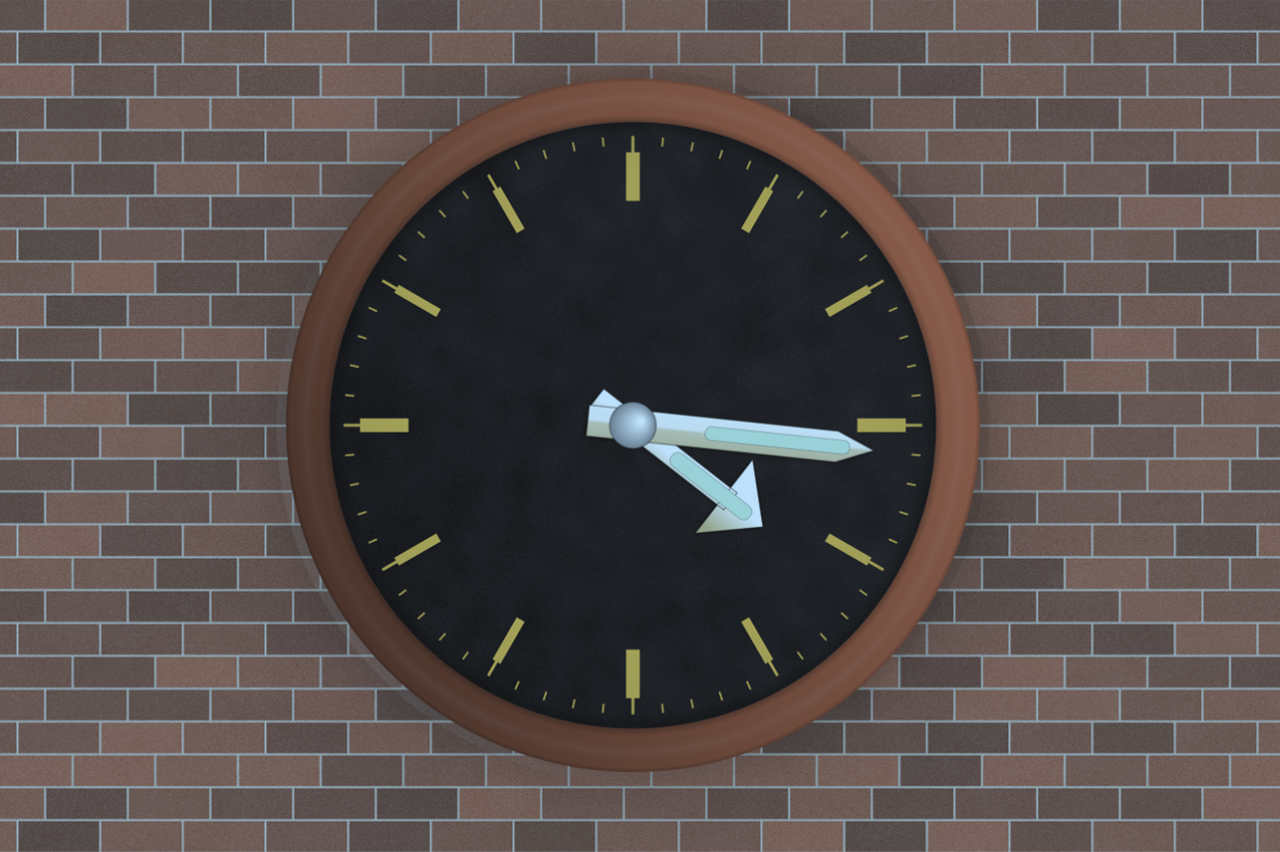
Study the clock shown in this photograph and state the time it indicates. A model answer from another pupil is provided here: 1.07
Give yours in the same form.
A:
4.16
